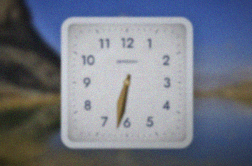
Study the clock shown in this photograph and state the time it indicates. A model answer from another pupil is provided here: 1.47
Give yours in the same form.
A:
6.32
